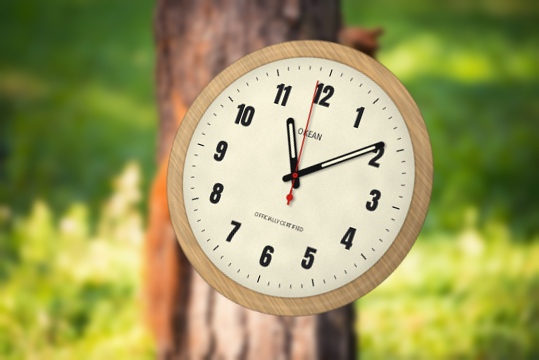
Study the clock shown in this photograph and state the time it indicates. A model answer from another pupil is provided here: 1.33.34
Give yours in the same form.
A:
11.08.59
